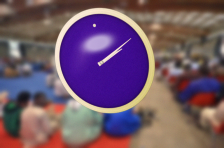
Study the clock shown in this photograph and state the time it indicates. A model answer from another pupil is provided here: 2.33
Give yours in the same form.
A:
2.10
